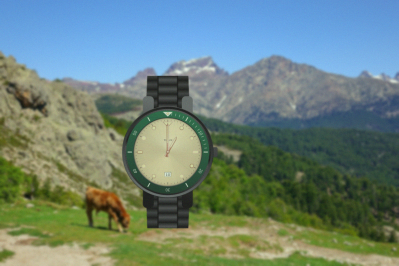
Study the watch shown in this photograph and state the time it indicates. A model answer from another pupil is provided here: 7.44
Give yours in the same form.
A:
1.00
